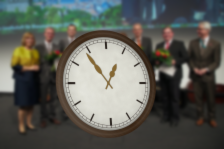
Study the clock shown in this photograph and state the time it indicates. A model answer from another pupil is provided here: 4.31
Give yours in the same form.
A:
12.54
